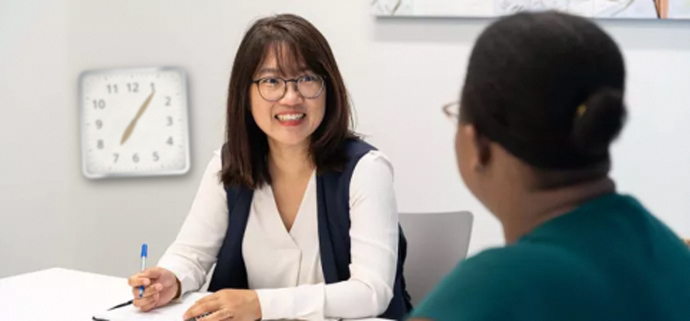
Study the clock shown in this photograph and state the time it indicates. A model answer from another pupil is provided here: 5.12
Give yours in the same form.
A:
7.06
